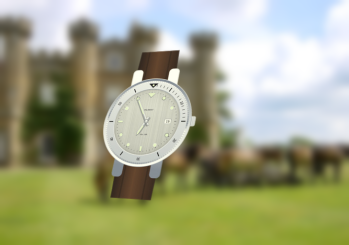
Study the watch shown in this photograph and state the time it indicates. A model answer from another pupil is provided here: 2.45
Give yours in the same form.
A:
6.55
